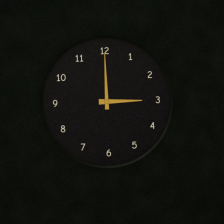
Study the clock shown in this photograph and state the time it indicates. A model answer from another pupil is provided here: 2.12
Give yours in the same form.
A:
3.00
